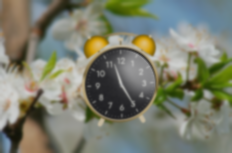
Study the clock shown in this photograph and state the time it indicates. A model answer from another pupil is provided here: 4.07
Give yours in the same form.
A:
11.25
